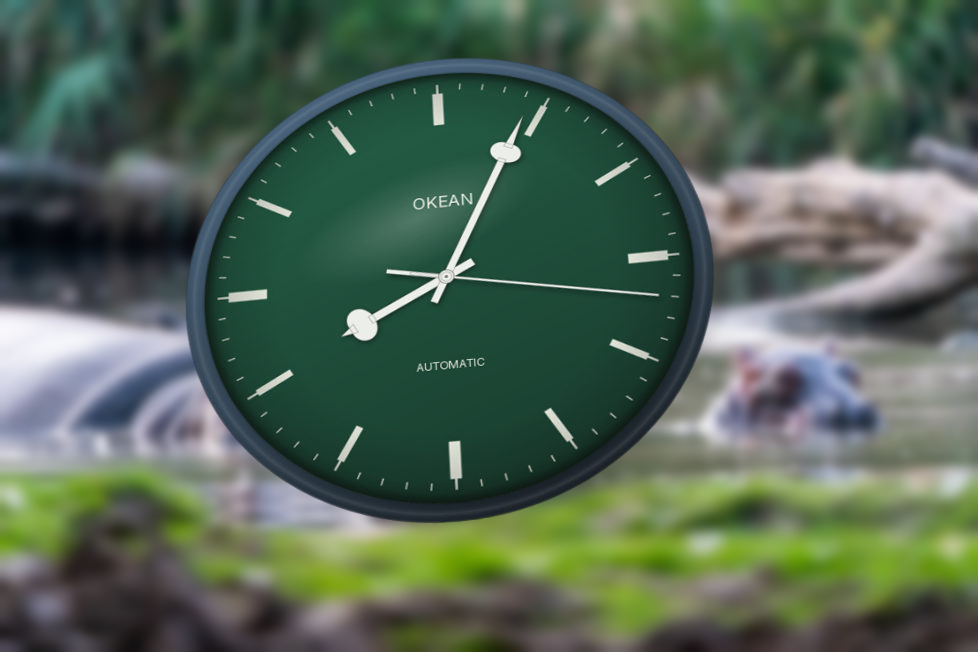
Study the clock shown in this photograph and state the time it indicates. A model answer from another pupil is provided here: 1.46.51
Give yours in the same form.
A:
8.04.17
